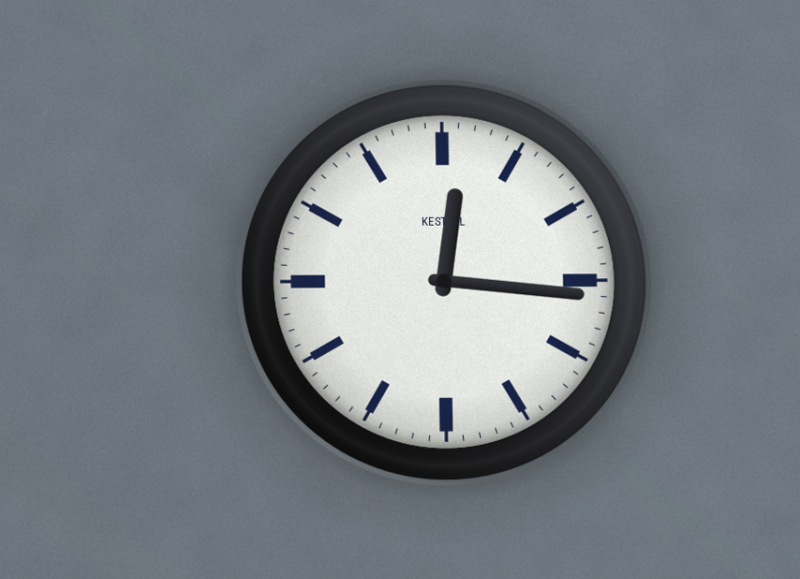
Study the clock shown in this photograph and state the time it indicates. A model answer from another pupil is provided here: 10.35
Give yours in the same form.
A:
12.16
